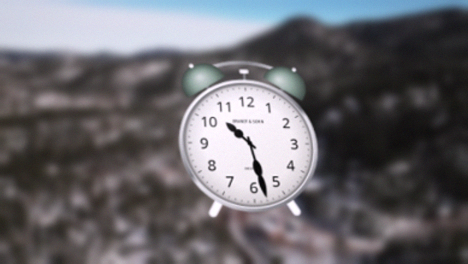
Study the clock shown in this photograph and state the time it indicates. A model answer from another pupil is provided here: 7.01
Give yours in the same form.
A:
10.28
